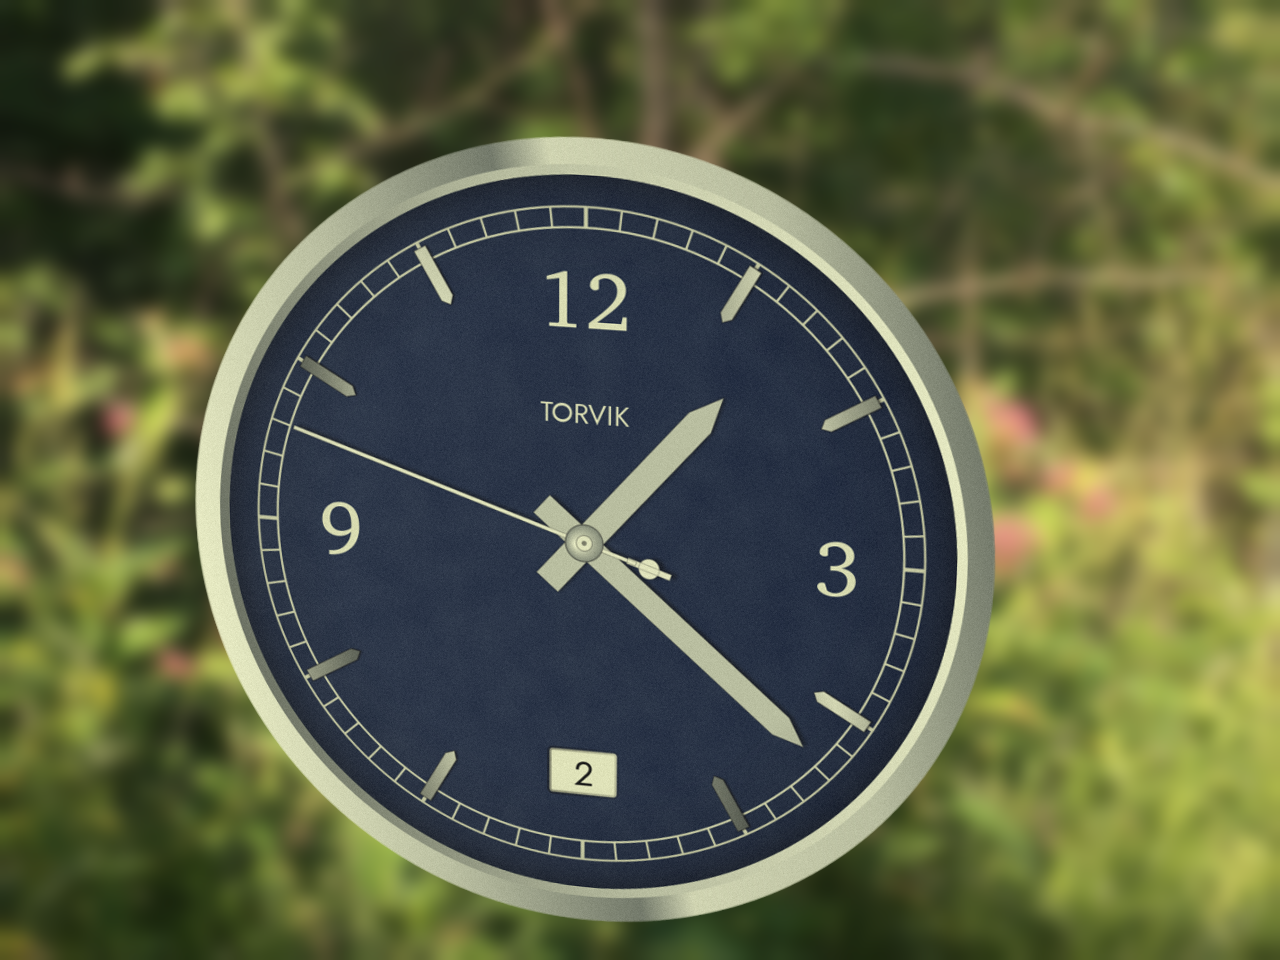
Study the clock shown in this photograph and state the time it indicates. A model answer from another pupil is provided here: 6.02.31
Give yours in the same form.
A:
1.21.48
